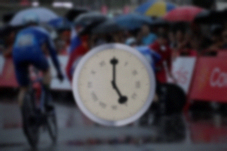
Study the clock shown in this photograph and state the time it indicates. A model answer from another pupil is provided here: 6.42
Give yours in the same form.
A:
5.00
